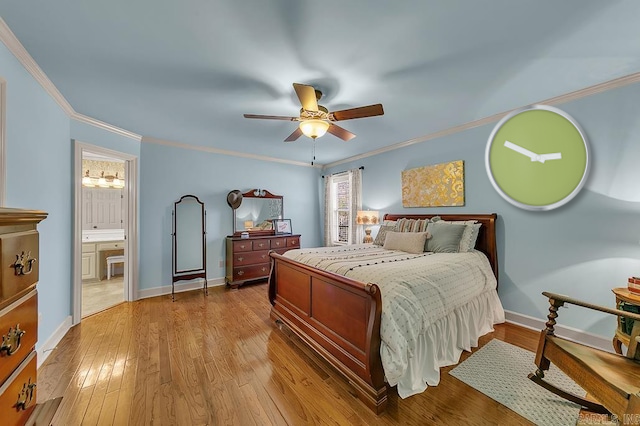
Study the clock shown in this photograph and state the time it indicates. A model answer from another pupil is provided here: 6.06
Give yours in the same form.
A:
2.49
